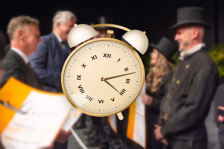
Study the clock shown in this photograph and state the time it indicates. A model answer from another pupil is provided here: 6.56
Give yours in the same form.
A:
4.12
